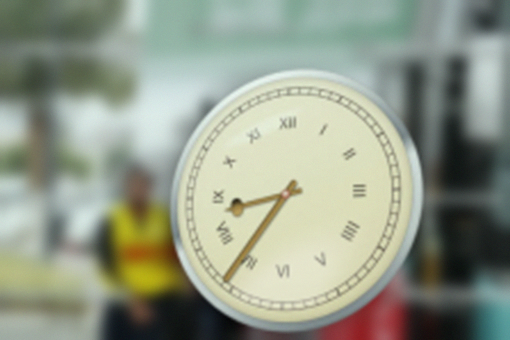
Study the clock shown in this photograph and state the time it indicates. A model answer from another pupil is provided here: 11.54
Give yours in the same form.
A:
8.36
